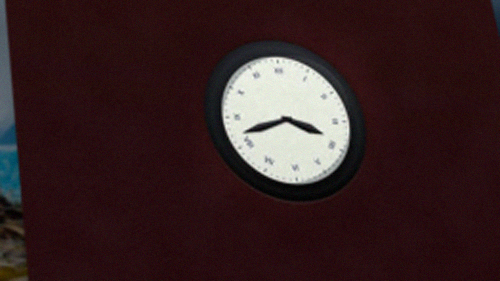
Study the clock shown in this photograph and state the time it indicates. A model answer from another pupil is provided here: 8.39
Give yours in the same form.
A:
3.42
